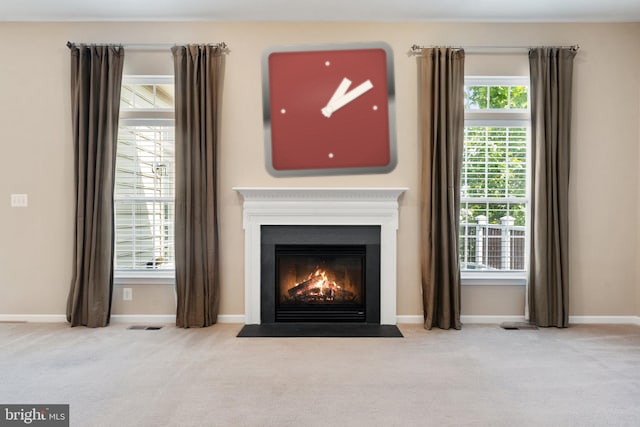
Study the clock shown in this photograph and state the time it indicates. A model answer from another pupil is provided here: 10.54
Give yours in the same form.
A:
1.10
